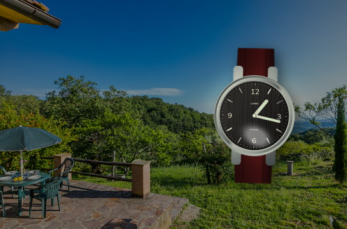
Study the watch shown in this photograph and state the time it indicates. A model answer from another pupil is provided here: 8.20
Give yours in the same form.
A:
1.17
